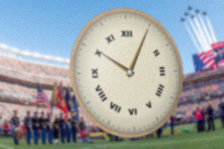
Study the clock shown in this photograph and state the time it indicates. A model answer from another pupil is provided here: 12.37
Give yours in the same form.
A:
10.05
